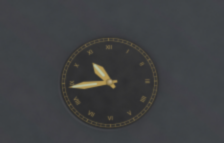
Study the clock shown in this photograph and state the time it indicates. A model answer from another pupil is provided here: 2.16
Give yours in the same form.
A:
10.44
